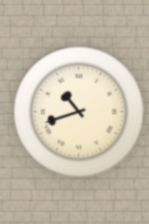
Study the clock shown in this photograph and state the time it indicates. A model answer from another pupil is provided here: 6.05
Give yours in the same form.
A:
10.42
